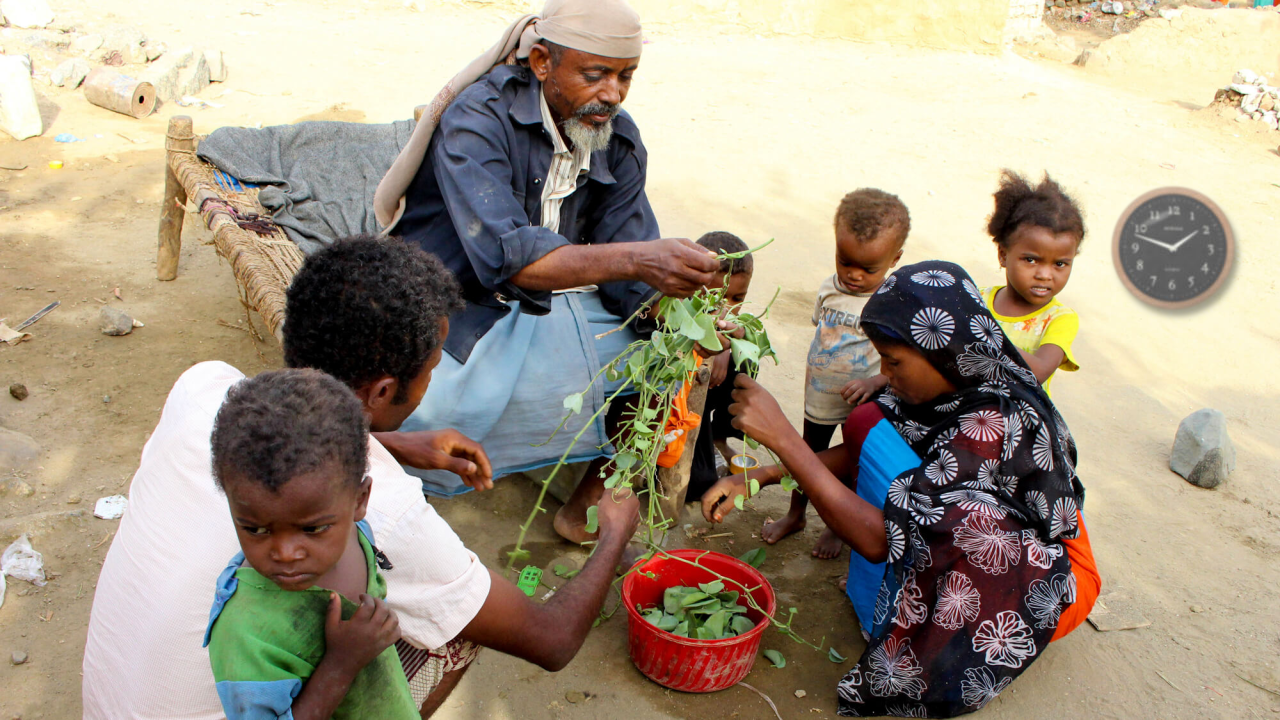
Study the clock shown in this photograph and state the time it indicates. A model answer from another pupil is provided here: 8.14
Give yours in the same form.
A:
1.48
